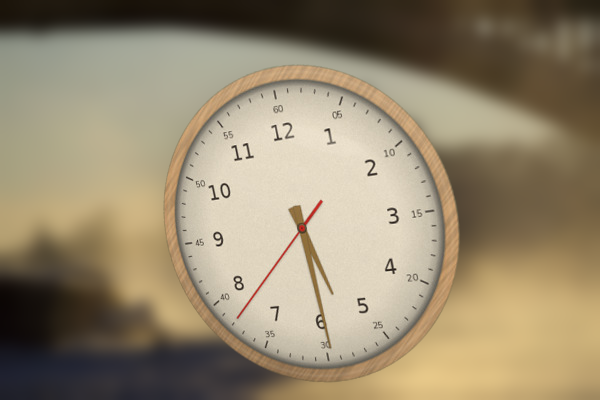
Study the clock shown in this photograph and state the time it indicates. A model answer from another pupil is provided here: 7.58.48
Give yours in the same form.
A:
5.29.38
